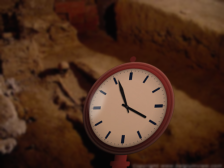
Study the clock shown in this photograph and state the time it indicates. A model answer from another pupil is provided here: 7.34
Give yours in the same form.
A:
3.56
